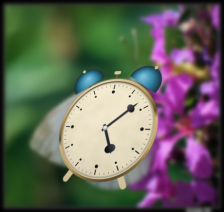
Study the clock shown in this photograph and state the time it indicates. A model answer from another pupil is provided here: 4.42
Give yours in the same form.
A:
5.08
